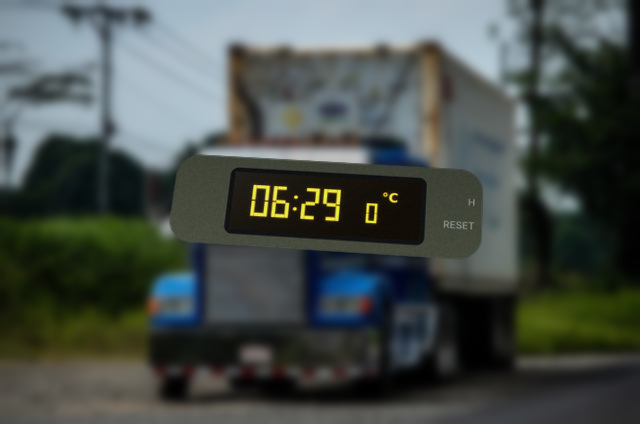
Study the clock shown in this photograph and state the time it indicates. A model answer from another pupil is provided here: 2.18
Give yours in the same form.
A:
6.29
